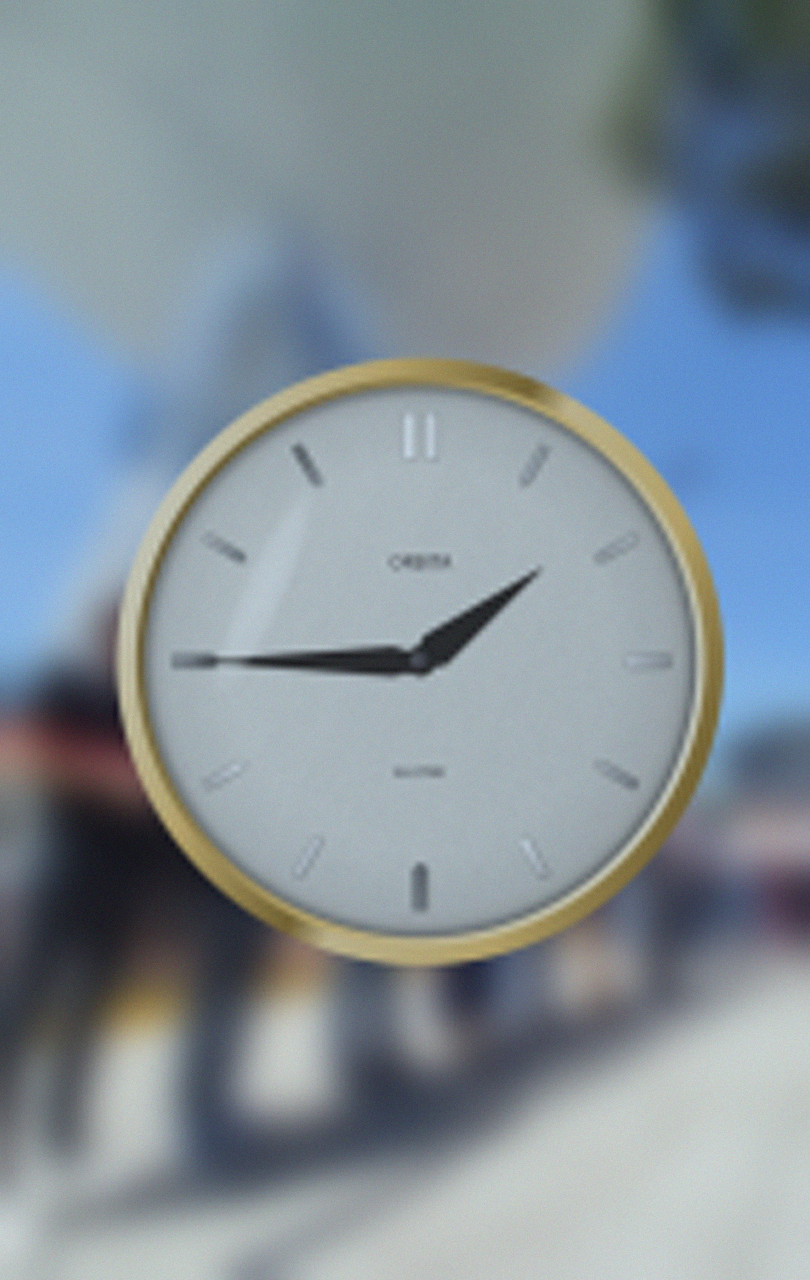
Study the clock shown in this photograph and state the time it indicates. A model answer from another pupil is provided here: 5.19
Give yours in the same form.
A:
1.45
